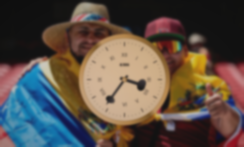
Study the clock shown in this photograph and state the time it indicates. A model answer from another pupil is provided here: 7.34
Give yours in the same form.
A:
3.36
